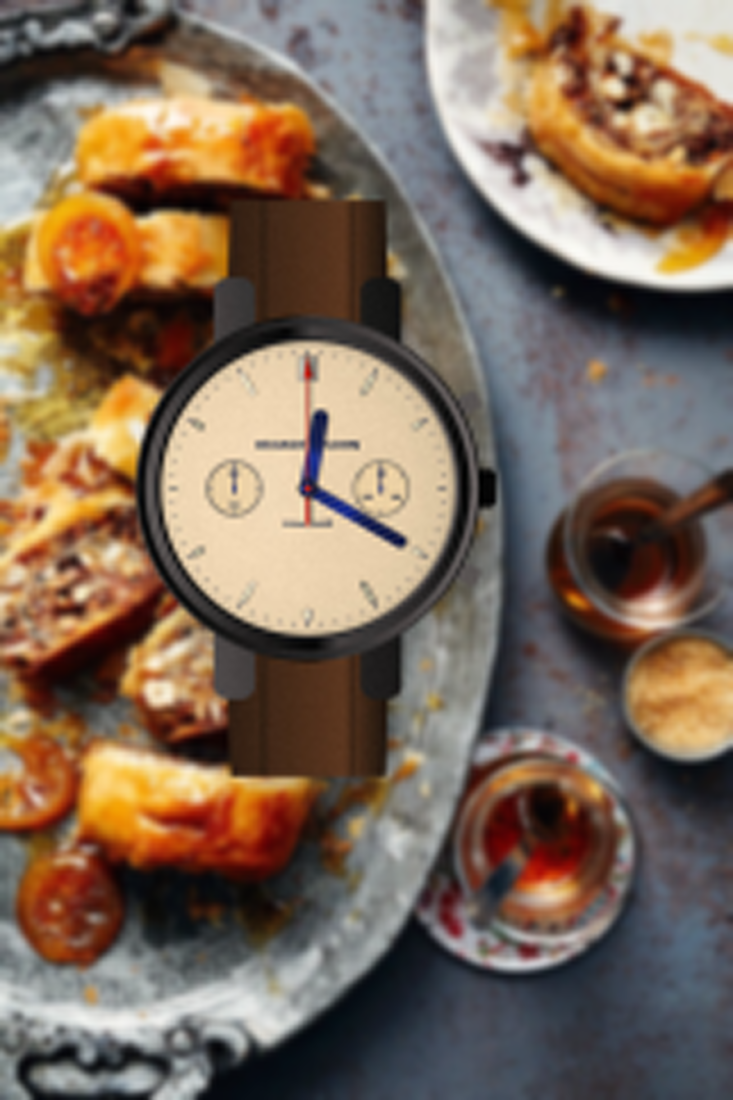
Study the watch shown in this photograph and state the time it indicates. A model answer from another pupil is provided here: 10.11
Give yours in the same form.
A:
12.20
